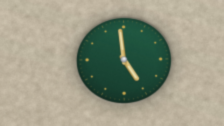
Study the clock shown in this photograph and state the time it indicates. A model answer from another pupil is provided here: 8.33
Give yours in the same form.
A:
4.59
